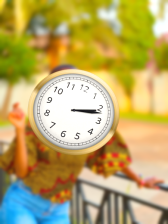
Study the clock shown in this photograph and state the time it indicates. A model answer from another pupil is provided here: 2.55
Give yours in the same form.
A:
2.12
